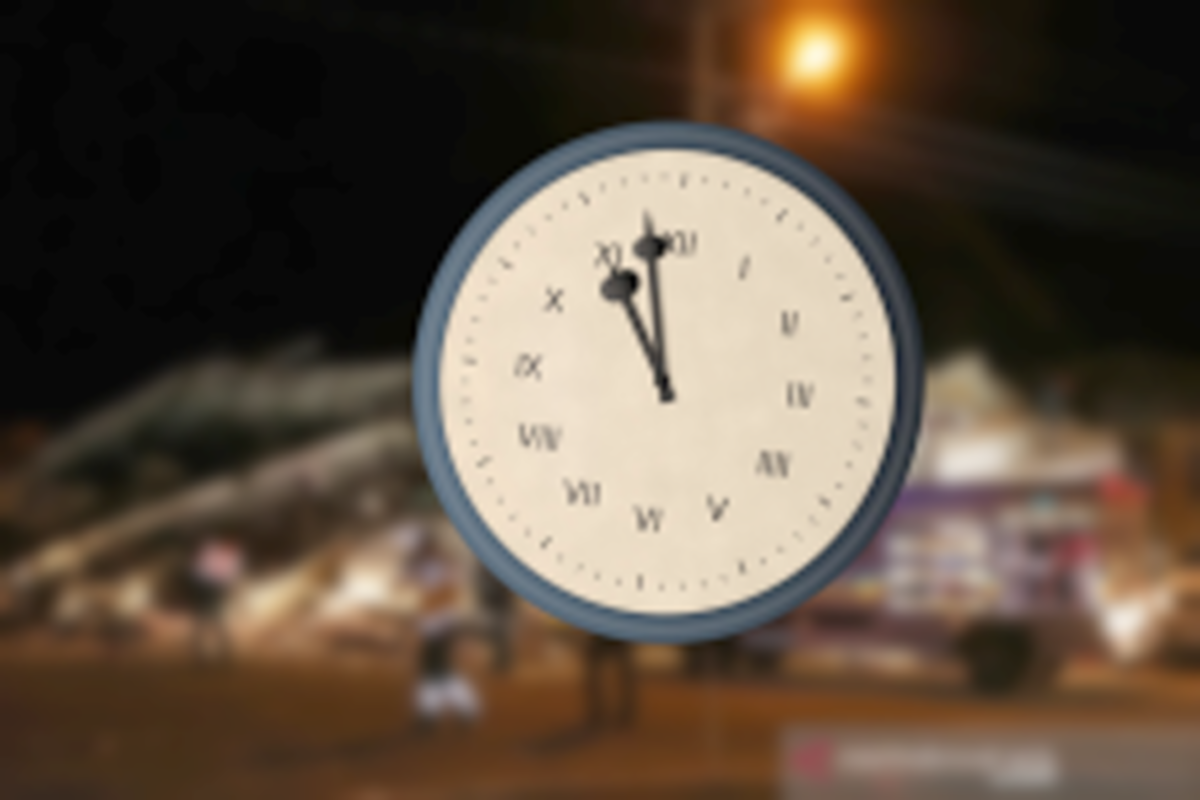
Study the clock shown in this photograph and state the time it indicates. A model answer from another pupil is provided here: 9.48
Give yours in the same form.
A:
10.58
